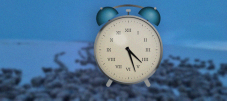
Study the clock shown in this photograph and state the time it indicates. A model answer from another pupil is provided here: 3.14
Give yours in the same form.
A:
4.27
